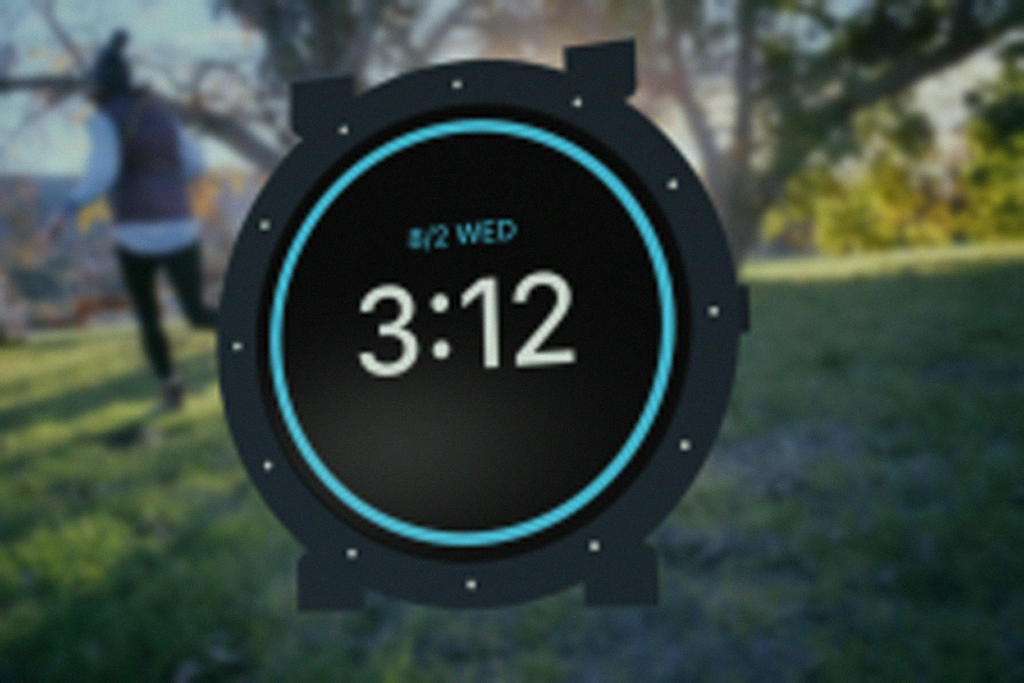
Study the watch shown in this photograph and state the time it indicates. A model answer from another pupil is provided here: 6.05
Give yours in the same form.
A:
3.12
